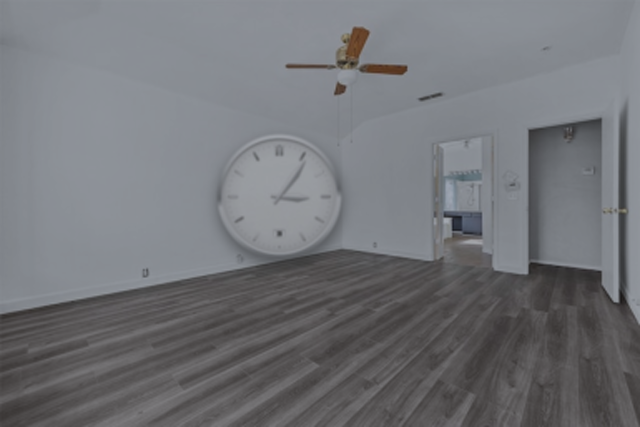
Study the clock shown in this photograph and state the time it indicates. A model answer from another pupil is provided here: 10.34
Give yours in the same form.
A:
3.06
